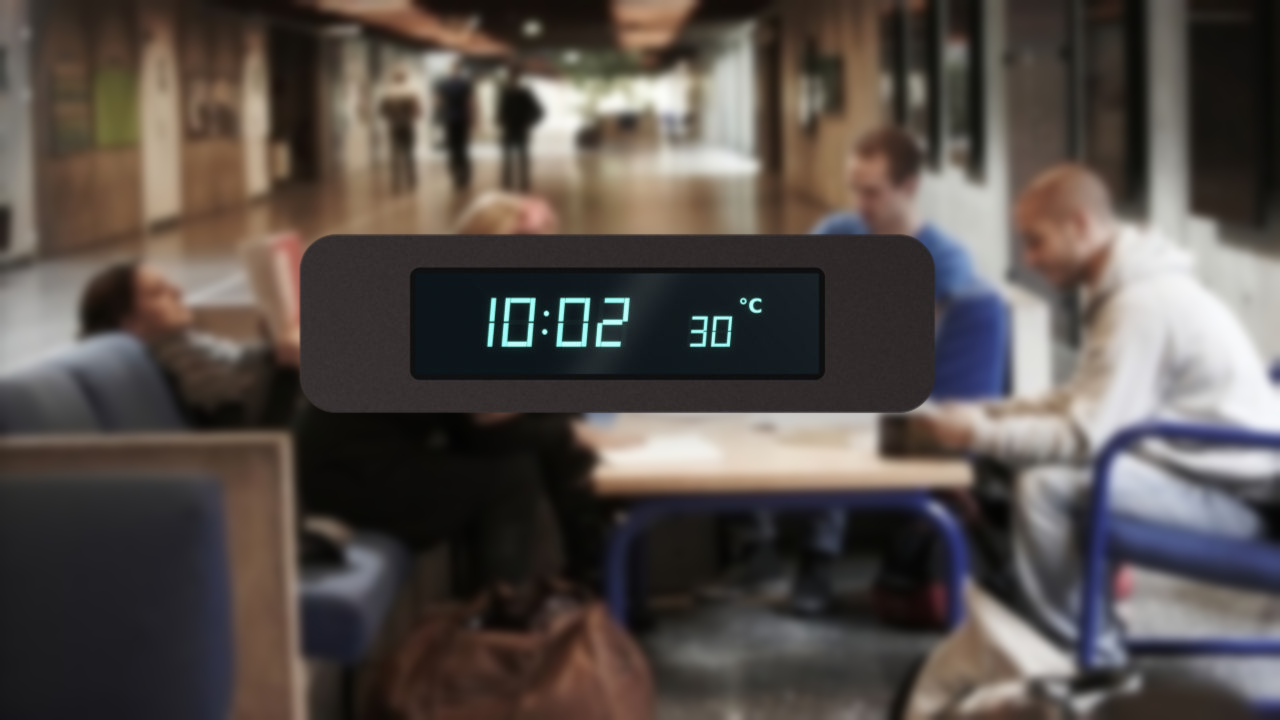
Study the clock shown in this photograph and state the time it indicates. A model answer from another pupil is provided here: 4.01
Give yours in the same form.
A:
10.02
